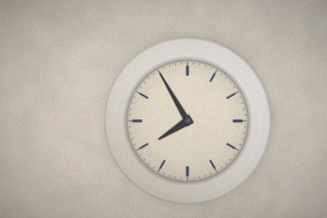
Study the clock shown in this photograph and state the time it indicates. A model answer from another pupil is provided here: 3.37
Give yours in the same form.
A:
7.55
